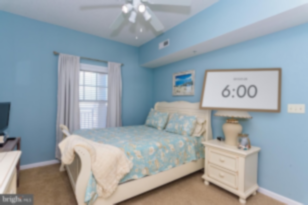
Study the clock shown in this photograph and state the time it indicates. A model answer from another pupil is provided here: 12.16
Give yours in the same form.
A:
6.00
